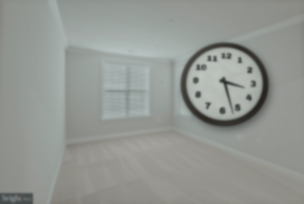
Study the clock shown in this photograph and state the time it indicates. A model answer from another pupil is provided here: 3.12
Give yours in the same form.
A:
3.27
